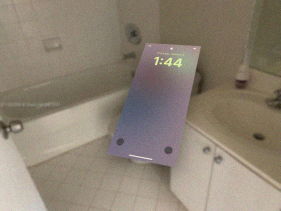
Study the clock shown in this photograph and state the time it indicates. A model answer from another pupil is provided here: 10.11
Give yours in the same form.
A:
1.44
